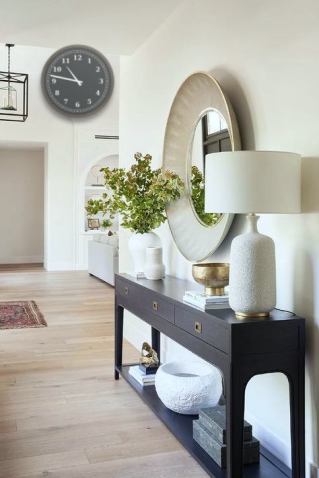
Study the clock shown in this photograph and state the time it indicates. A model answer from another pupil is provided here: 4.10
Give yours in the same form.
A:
10.47
